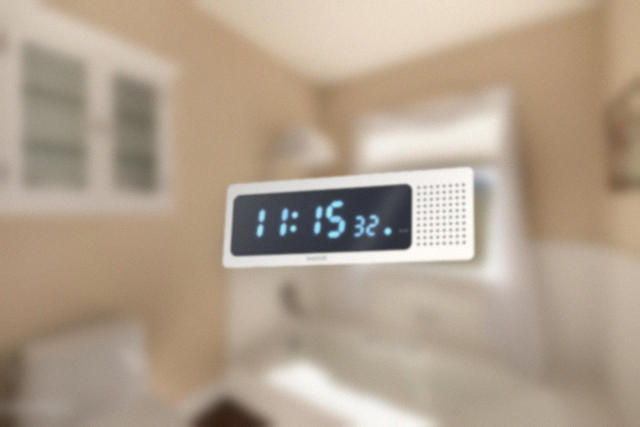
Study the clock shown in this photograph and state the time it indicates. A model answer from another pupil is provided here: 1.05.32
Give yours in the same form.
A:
11.15.32
